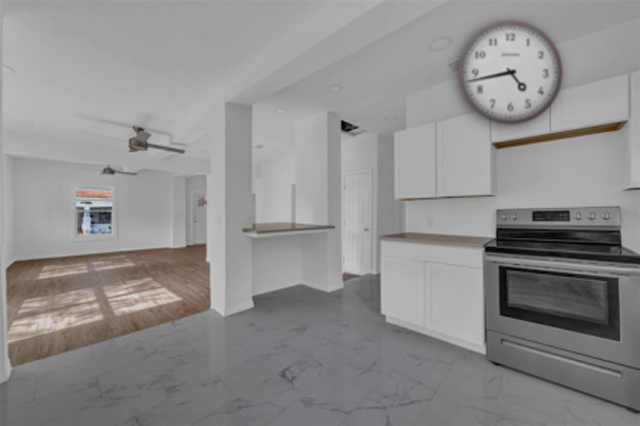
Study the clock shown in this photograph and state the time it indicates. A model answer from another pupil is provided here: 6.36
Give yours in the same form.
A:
4.43
